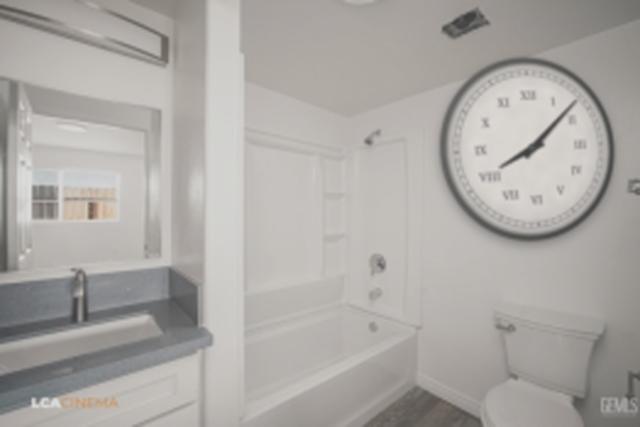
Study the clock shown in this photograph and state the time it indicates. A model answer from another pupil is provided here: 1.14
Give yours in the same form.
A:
8.08
